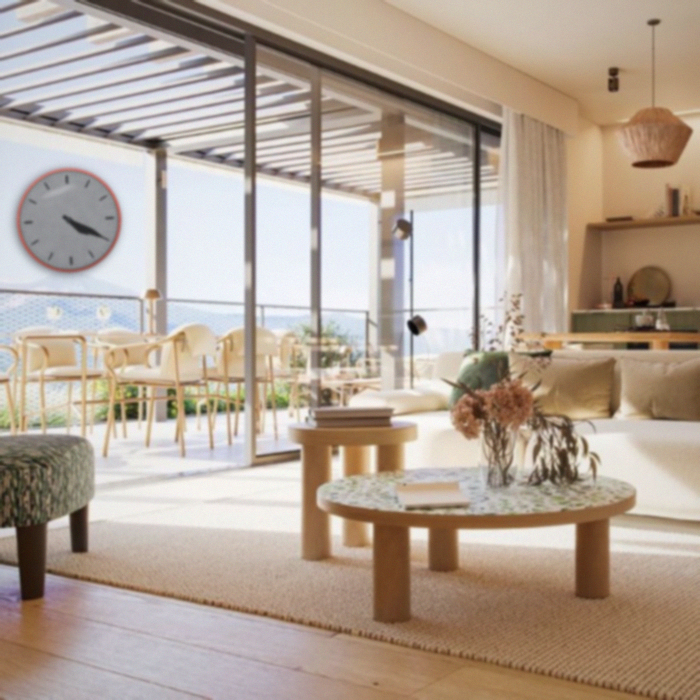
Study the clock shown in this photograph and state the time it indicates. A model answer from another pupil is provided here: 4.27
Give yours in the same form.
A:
4.20
